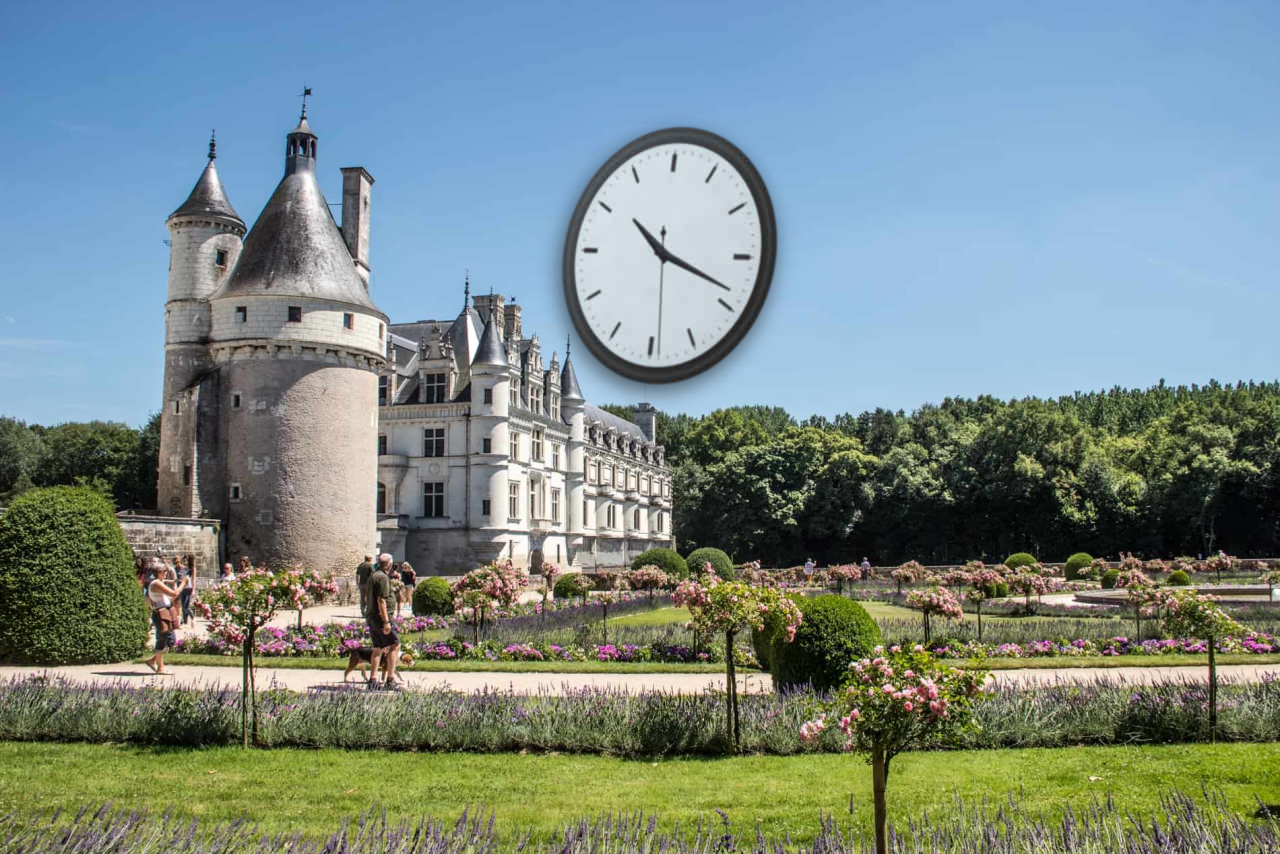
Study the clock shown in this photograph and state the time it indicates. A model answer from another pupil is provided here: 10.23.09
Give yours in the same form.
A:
10.18.29
